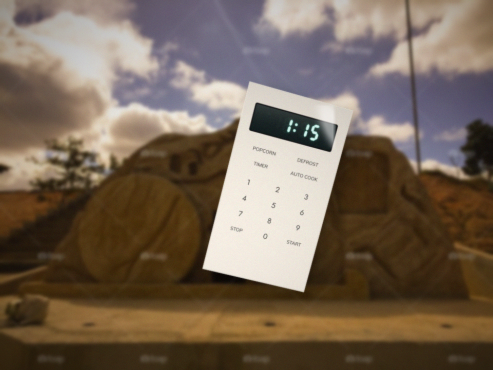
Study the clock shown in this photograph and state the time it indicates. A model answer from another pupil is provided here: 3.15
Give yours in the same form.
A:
1.15
